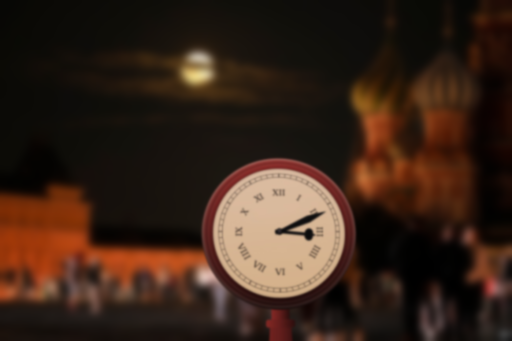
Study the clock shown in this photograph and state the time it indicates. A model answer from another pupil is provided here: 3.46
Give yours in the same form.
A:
3.11
